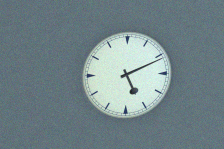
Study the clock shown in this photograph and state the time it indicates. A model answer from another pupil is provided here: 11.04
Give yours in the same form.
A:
5.11
